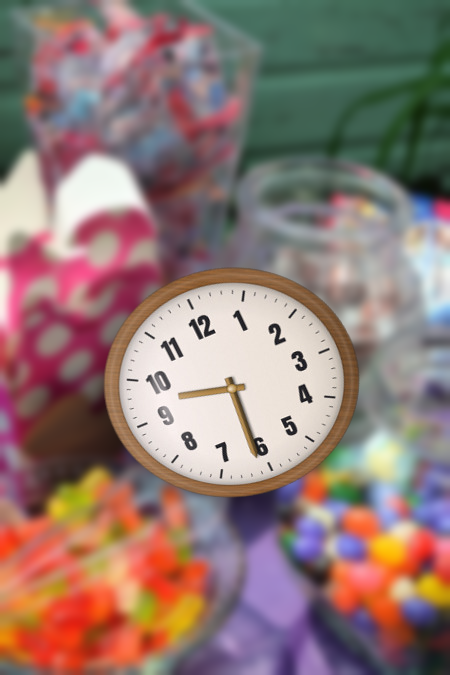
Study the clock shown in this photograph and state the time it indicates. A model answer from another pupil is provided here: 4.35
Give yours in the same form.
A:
9.31
